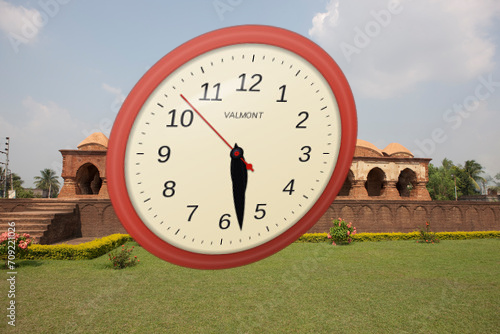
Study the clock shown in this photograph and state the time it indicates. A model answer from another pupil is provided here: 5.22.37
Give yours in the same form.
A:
5.27.52
